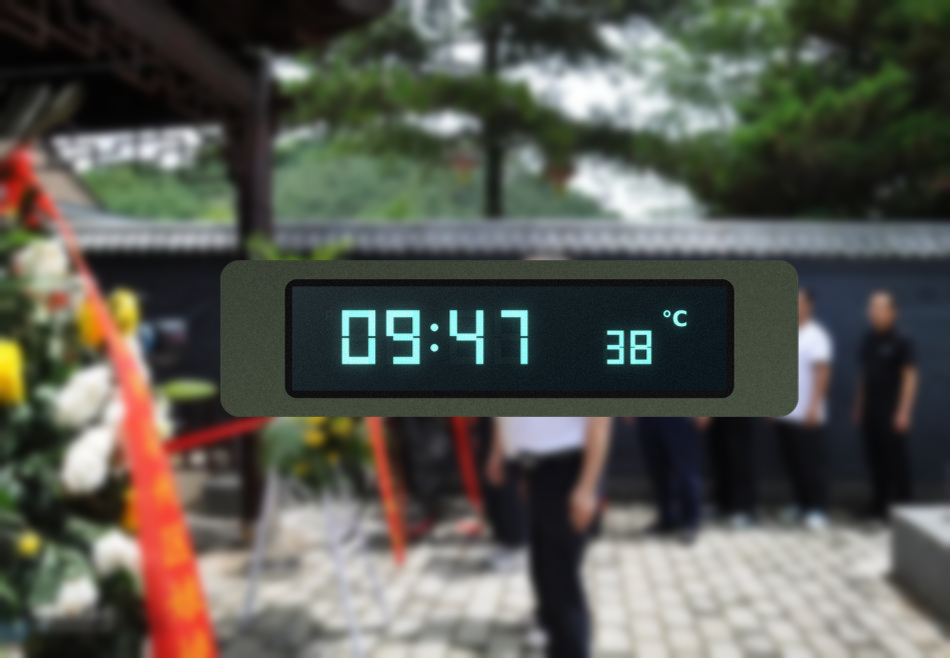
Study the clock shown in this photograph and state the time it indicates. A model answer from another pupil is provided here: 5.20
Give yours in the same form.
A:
9.47
